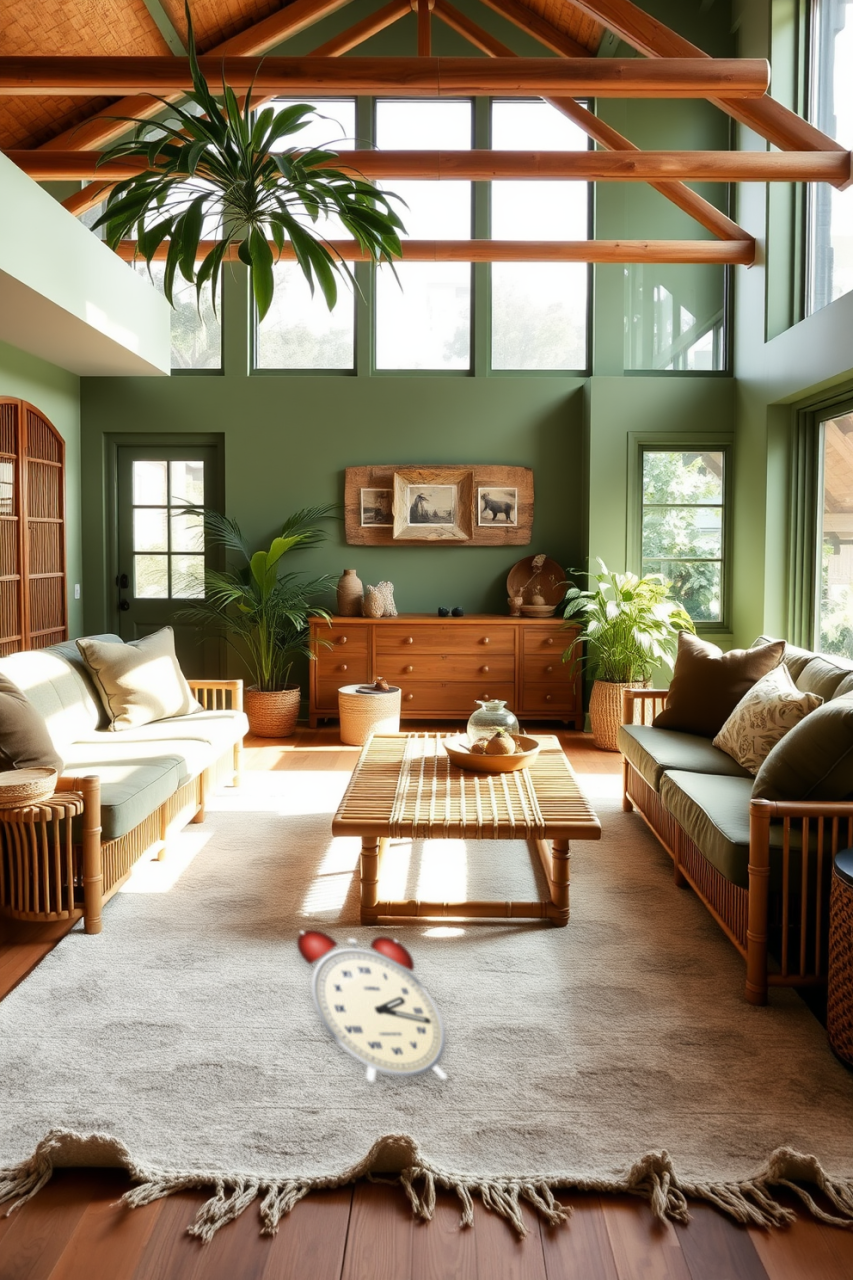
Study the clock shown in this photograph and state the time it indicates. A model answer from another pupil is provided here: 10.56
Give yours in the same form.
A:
2.17
